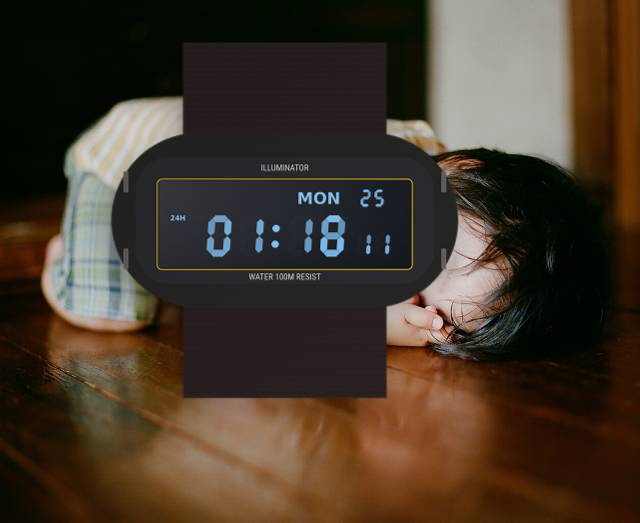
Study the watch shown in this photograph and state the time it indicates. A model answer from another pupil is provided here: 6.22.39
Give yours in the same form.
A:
1.18.11
